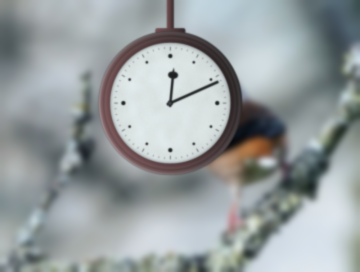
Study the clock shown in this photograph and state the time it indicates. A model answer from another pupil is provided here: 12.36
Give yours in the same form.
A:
12.11
